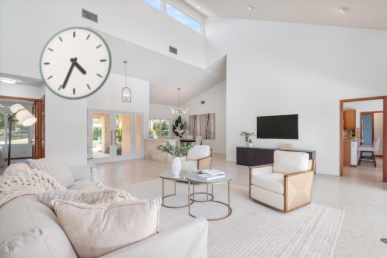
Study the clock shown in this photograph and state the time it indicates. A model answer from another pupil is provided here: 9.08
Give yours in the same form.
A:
4.34
